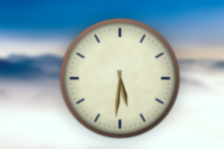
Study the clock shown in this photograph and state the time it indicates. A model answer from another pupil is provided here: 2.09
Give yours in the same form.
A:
5.31
